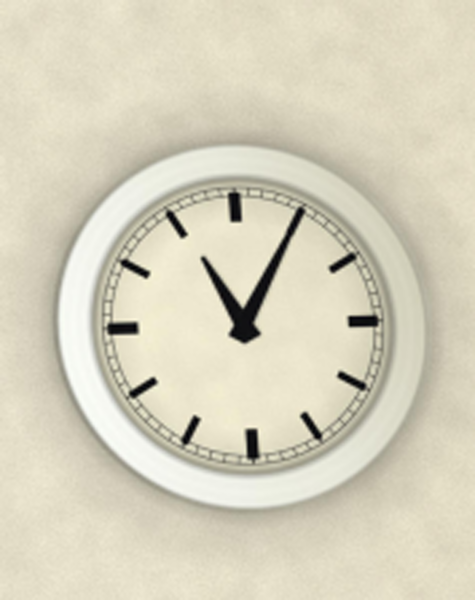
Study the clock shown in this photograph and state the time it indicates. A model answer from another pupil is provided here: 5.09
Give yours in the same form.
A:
11.05
